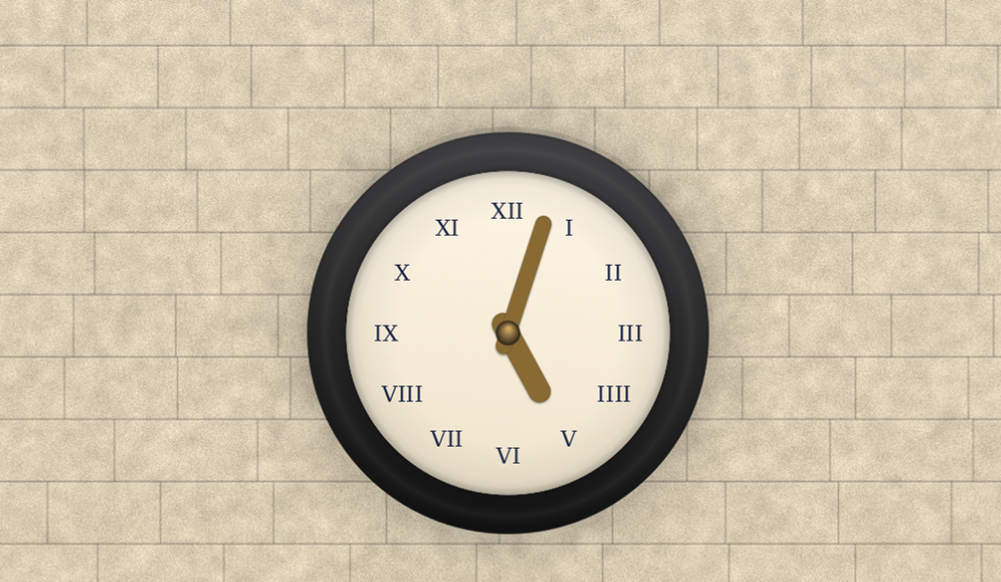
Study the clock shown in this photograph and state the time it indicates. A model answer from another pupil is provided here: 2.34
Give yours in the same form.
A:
5.03
